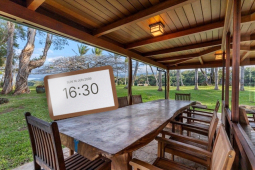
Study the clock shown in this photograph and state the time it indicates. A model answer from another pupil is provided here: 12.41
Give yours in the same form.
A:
16.30
